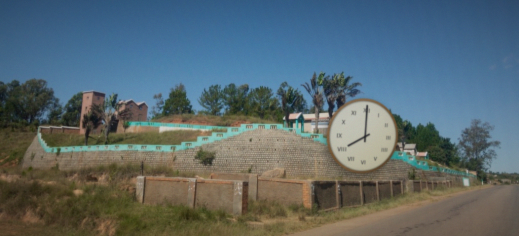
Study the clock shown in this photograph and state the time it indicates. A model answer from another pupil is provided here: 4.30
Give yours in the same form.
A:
8.00
